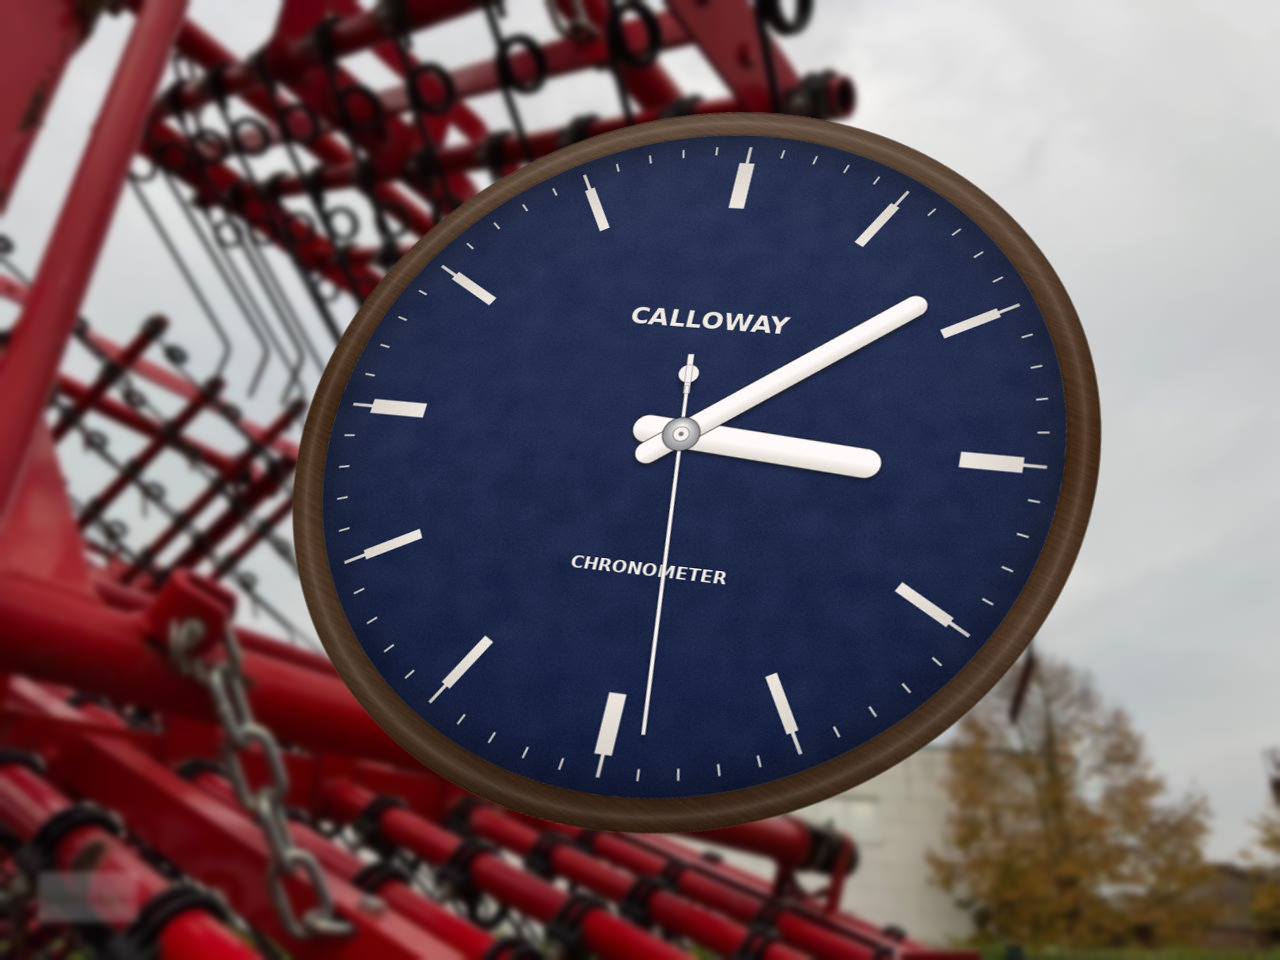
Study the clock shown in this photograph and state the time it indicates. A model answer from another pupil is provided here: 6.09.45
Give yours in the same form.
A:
3.08.29
